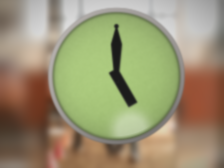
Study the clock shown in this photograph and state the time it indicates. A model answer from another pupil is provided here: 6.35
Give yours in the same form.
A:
5.00
